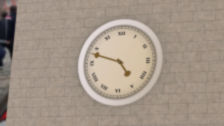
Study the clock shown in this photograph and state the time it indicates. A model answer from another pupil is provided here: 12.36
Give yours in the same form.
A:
4.48
